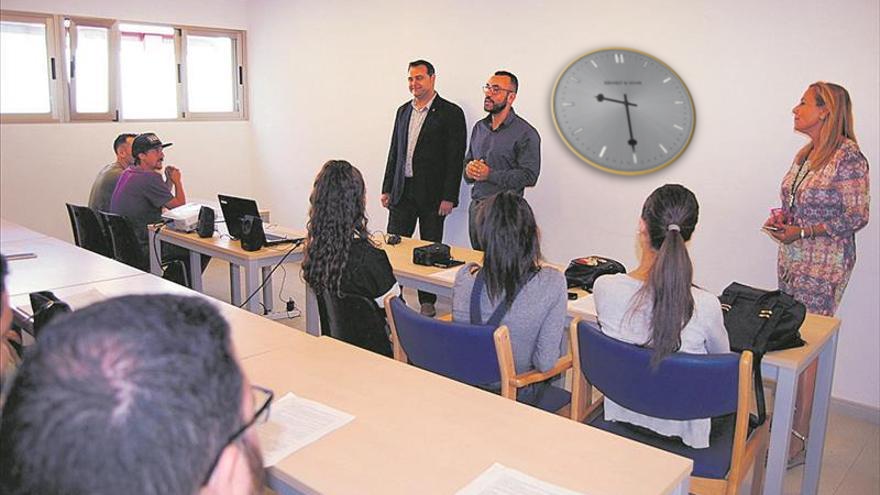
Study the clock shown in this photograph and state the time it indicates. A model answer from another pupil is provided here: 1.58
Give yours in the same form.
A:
9.30
